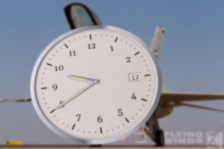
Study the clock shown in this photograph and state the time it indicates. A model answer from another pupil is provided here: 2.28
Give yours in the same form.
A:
9.40
